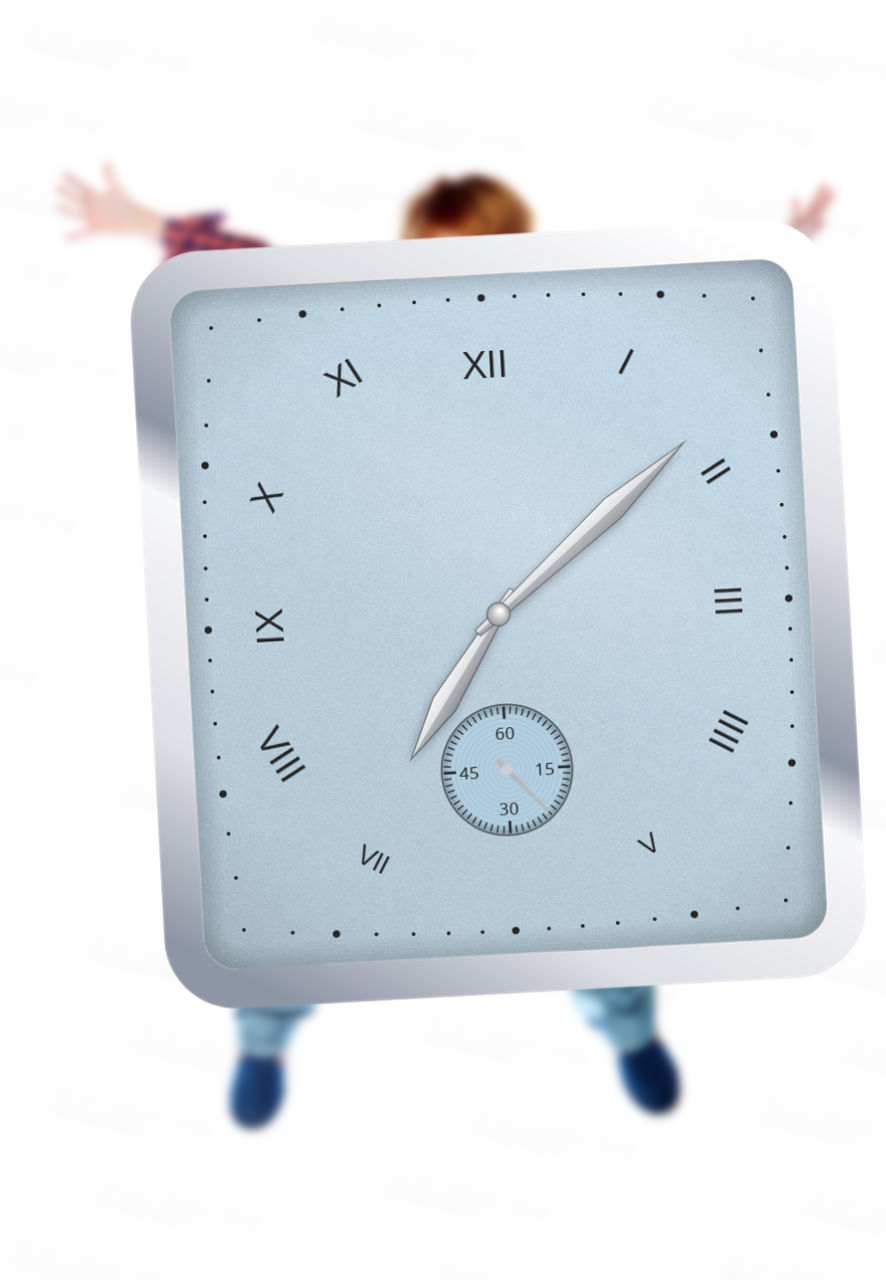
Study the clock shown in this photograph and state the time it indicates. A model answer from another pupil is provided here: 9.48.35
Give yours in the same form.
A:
7.08.23
